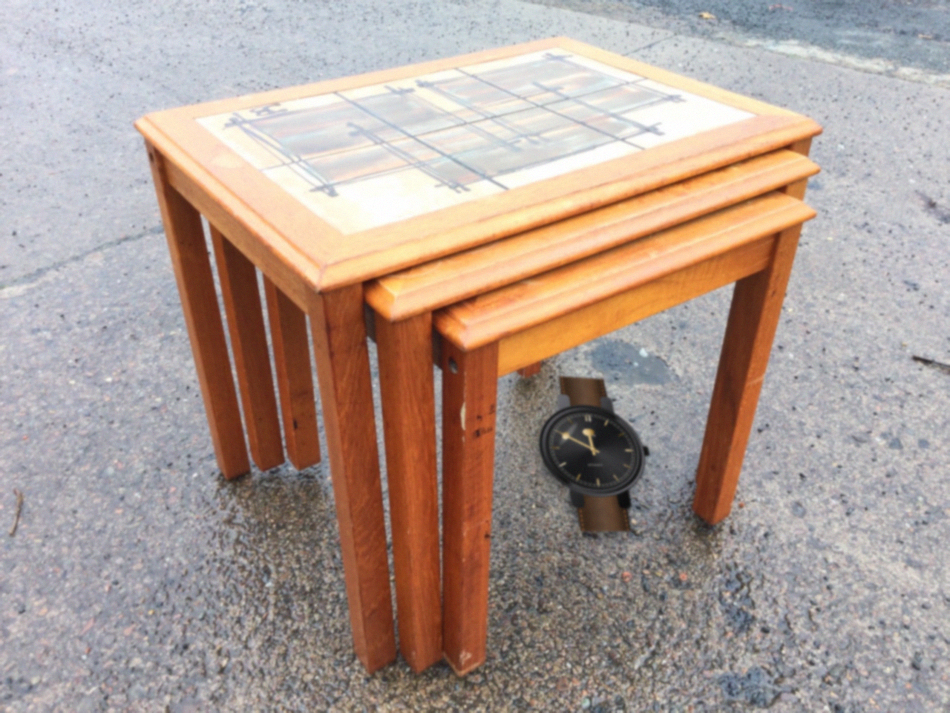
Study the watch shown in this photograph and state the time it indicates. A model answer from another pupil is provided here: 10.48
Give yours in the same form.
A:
11.50
